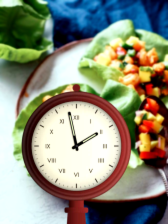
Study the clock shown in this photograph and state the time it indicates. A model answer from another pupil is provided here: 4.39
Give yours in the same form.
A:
1.58
